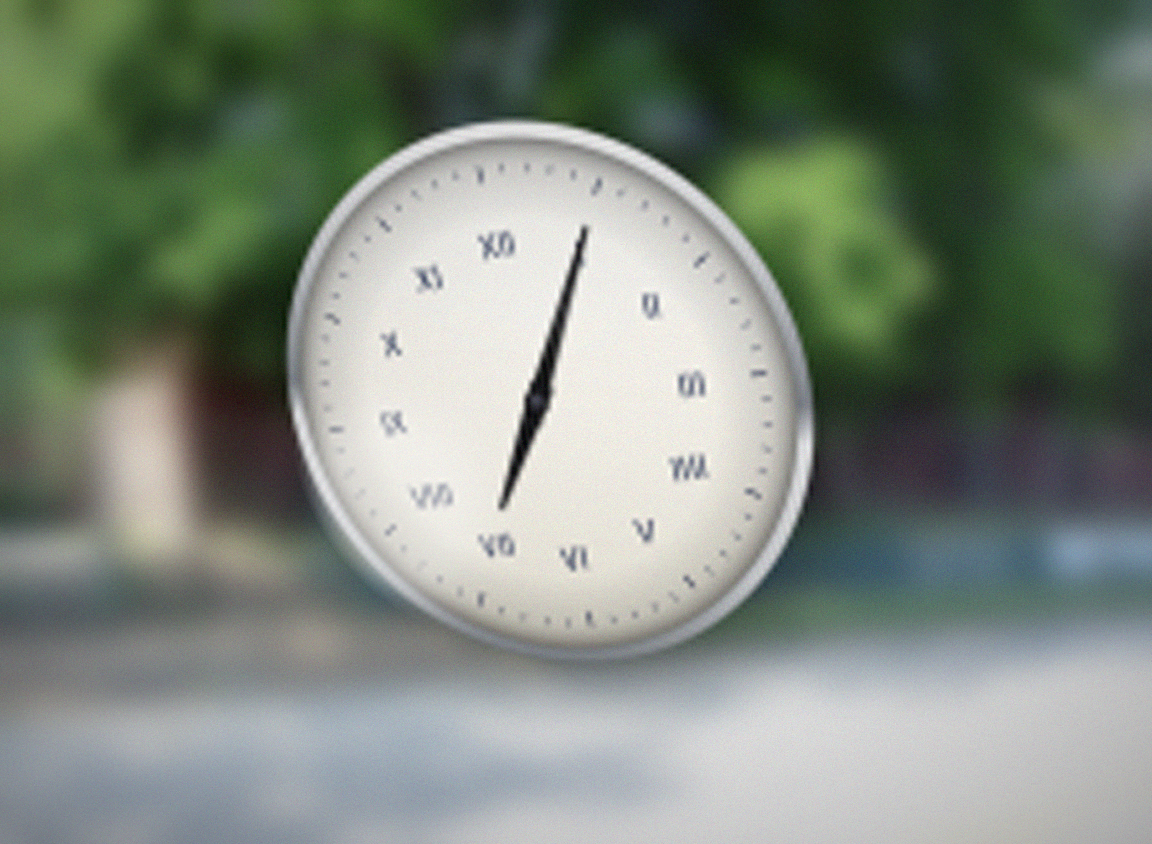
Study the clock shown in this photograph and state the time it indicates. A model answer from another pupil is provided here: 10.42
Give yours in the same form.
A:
7.05
